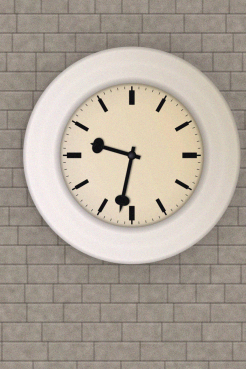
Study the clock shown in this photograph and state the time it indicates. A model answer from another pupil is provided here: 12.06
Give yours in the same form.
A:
9.32
